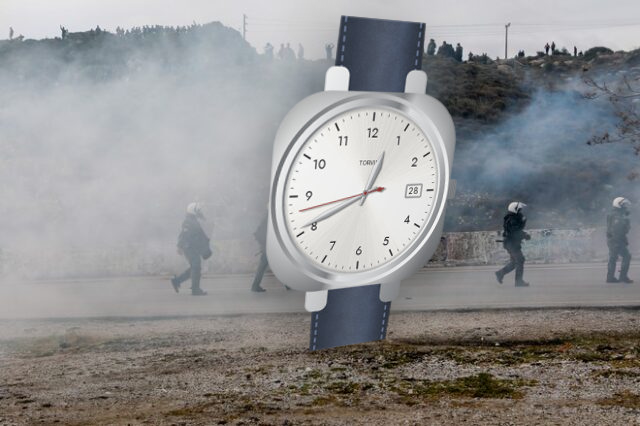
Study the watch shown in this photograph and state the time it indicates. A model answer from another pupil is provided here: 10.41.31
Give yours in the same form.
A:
12.40.43
